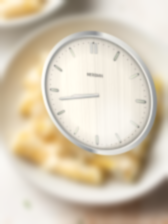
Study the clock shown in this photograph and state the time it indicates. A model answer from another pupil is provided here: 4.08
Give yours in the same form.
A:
8.43
